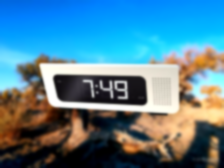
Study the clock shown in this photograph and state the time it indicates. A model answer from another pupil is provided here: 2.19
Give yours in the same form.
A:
7.49
